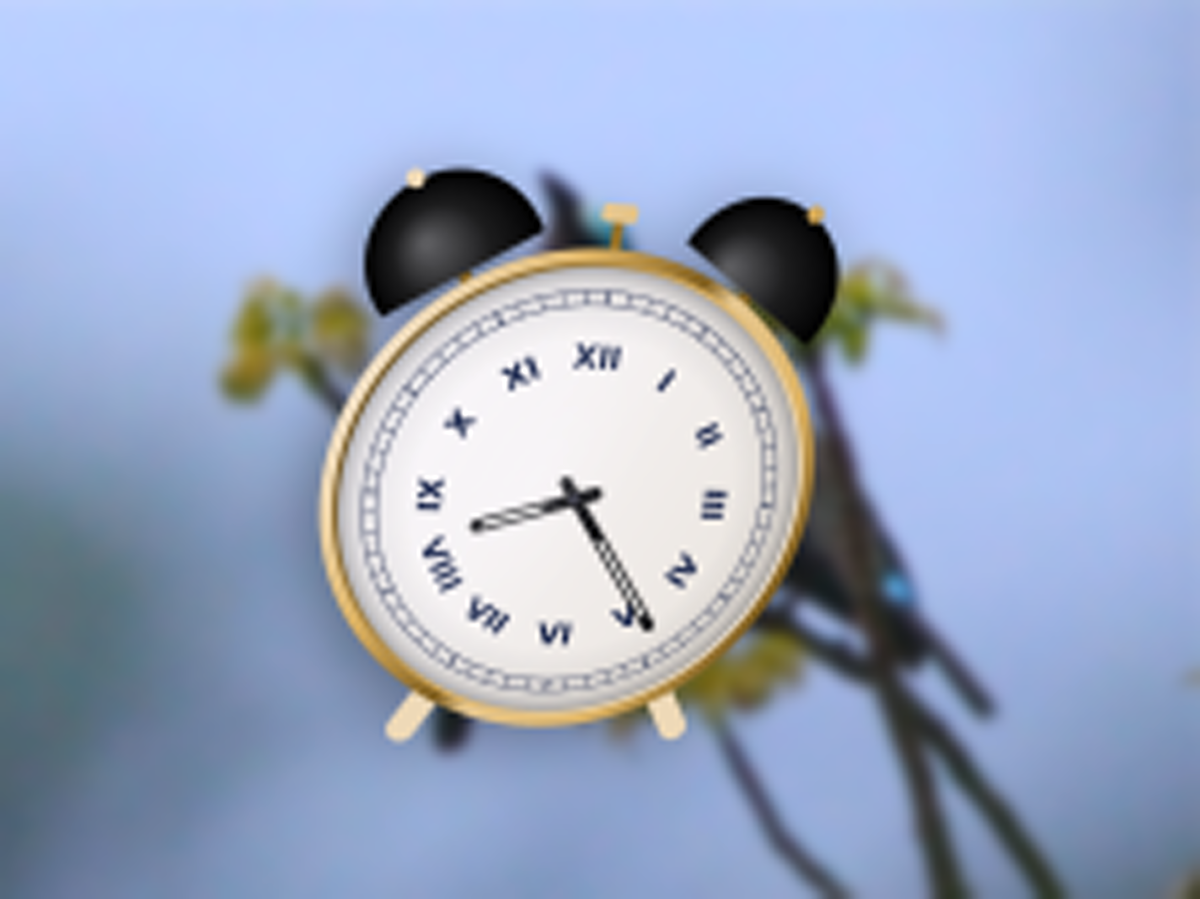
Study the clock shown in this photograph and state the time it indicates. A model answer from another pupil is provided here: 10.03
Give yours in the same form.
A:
8.24
